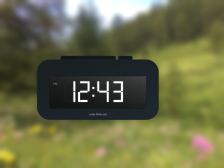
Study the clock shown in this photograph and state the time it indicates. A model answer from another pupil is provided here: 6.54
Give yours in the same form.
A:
12.43
